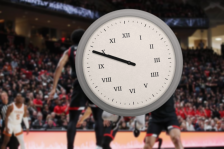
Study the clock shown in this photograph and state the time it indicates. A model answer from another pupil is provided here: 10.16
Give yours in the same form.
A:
9.49
